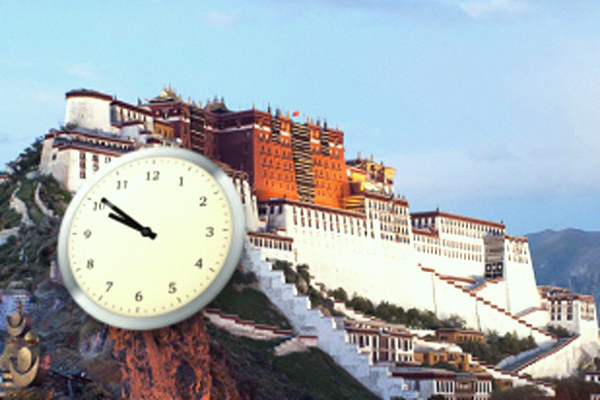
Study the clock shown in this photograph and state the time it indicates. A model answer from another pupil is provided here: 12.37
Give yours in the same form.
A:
9.51
